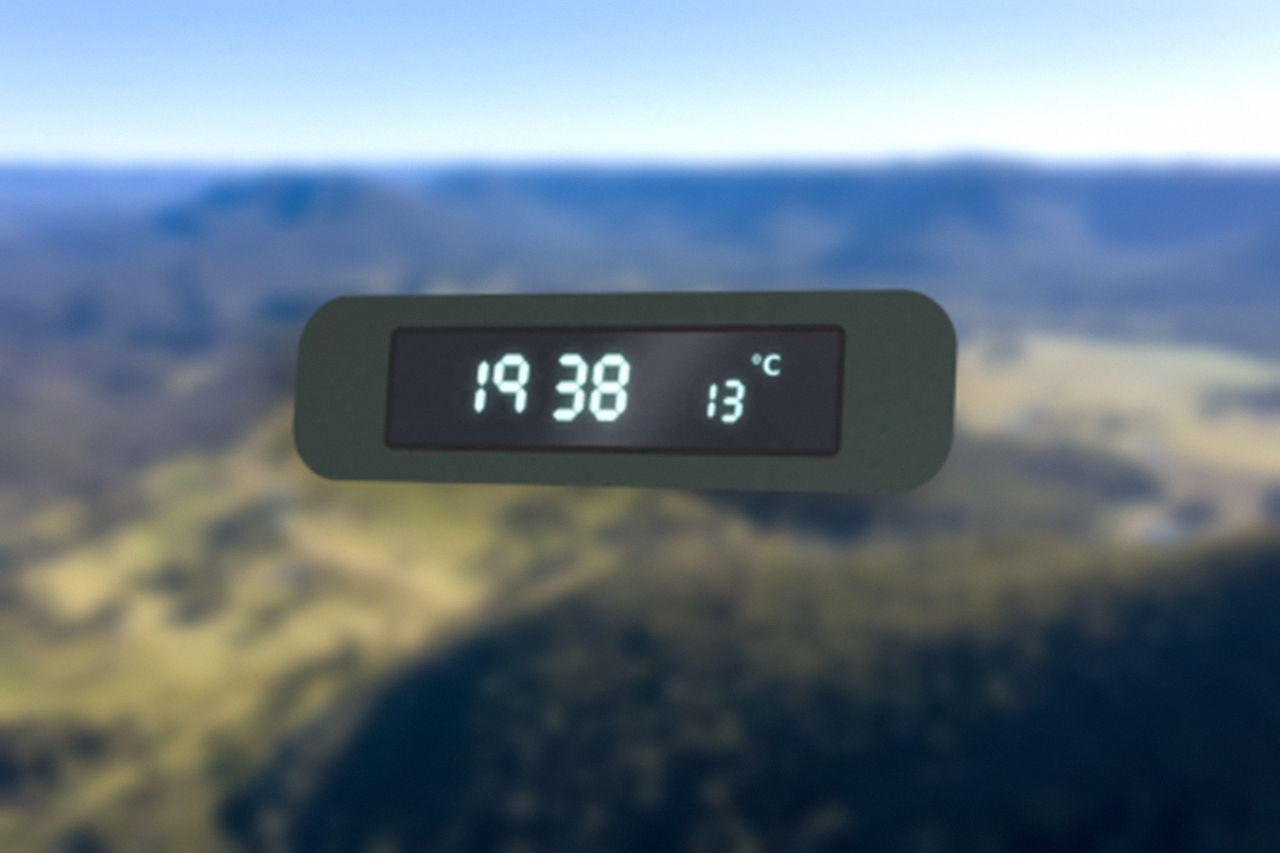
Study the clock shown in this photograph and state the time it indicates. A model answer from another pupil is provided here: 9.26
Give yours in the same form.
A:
19.38
